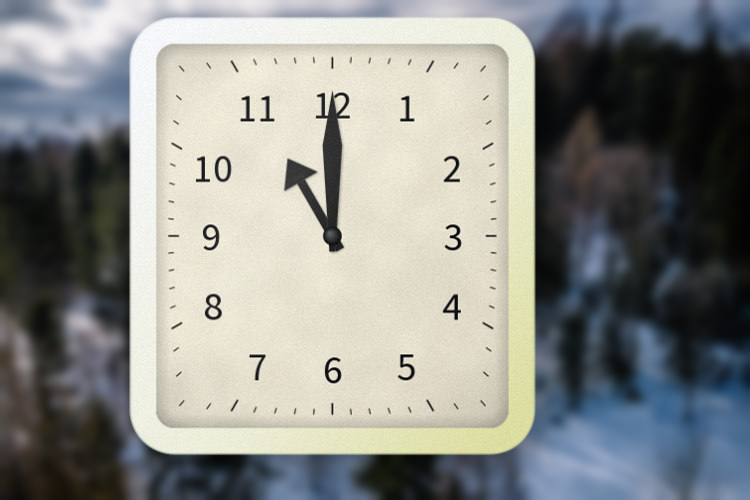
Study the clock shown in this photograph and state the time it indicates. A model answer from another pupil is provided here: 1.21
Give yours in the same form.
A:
11.00
